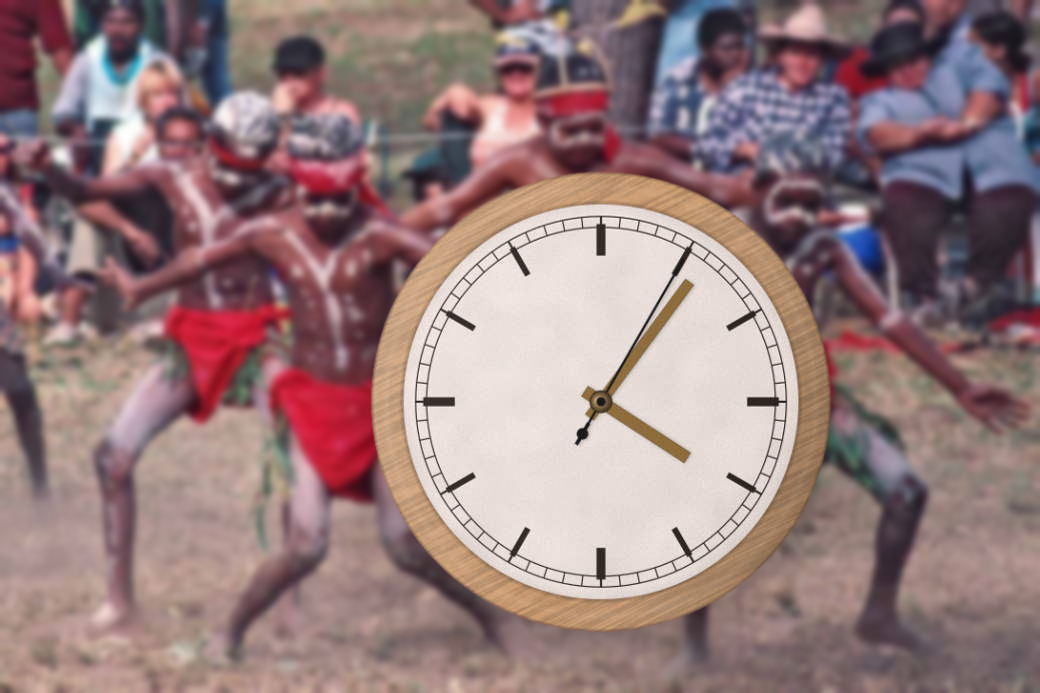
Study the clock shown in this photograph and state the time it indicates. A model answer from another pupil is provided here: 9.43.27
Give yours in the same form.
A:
4.06.05
